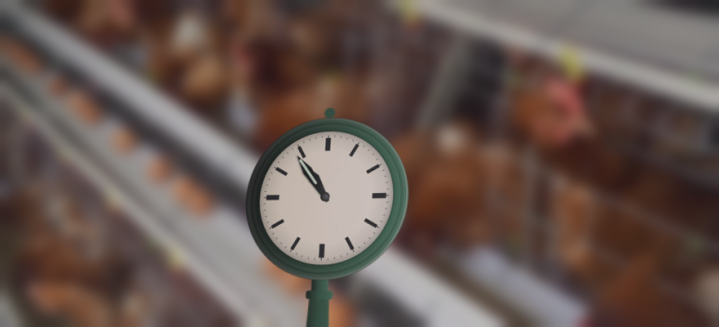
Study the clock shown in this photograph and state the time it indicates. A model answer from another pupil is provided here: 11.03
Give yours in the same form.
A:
10.54
